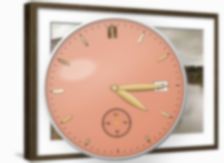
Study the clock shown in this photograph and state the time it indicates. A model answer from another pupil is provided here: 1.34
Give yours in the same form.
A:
4.15
